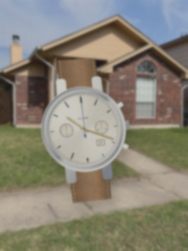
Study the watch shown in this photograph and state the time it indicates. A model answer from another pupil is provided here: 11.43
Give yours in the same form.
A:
10.19
